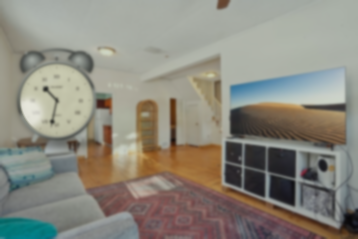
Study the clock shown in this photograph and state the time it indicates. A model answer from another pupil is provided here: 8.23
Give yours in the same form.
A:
10.32
